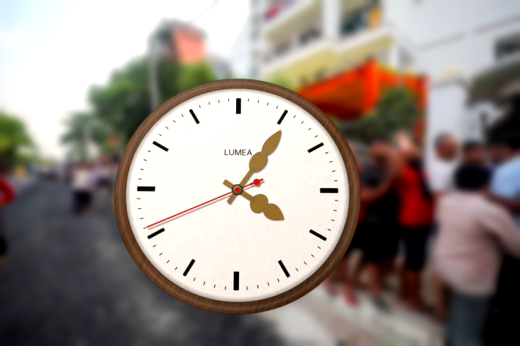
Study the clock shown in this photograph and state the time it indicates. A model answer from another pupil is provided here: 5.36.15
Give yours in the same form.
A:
4.05.41
